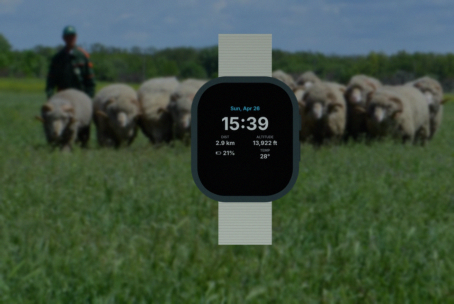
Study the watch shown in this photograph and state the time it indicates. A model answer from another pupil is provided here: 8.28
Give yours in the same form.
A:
15.39
